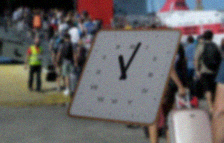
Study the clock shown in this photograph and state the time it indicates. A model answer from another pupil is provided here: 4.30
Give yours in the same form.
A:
11.02
